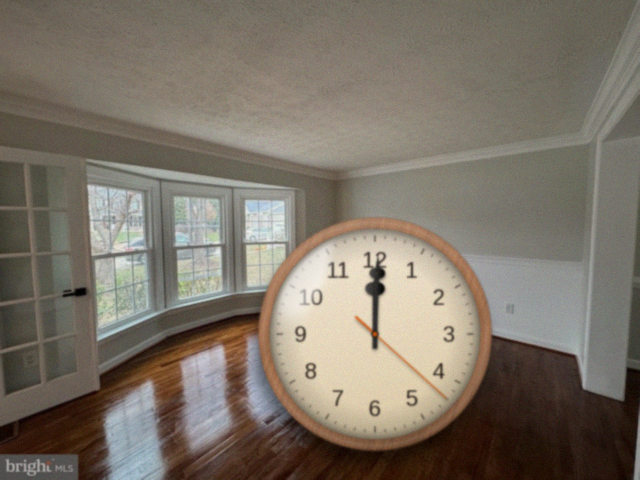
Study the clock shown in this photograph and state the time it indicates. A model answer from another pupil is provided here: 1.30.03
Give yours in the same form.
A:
12.00.22
